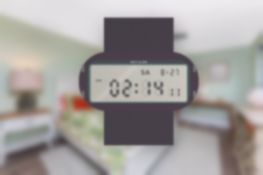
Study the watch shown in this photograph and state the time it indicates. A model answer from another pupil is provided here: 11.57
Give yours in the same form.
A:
2.14
